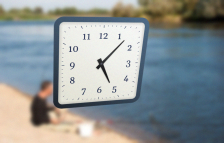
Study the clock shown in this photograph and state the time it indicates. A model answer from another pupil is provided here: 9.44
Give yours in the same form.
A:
5.07
